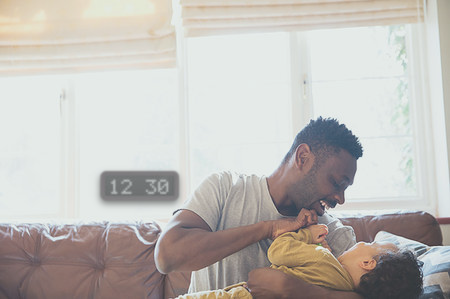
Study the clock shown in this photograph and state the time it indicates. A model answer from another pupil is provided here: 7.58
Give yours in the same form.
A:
12.30
